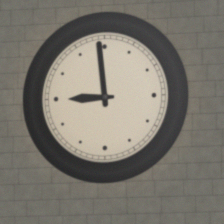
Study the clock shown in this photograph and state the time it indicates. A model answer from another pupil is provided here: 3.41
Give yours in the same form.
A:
8.59
